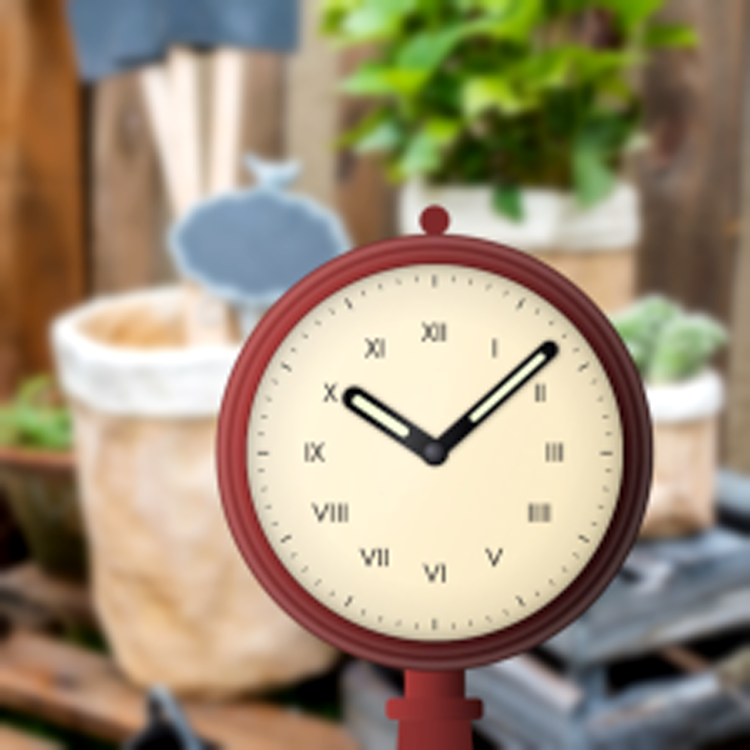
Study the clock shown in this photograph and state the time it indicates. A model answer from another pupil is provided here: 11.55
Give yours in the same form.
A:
10.08
